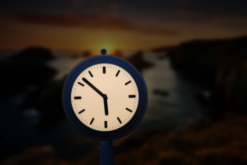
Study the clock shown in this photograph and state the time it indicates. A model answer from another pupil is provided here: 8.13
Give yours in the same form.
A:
5.52
